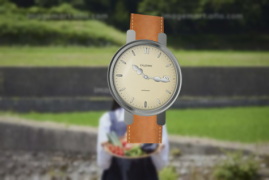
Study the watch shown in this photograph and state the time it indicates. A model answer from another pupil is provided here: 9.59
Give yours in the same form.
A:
10.16
